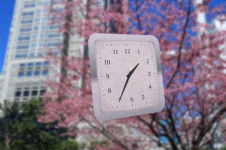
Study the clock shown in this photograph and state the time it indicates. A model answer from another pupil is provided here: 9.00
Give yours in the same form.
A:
1.35
